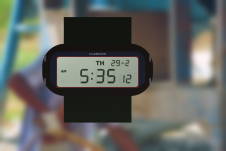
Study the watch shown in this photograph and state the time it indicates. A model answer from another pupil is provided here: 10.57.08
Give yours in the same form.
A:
5.35.12
